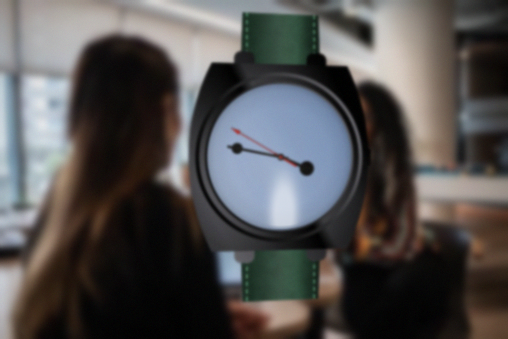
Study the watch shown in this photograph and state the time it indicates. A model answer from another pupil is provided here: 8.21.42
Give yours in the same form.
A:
3.46.50
